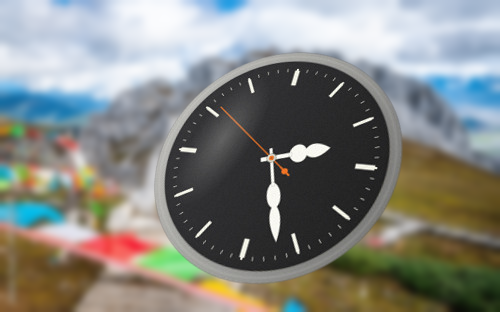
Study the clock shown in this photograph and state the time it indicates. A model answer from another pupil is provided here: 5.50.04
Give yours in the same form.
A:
2.26.51
